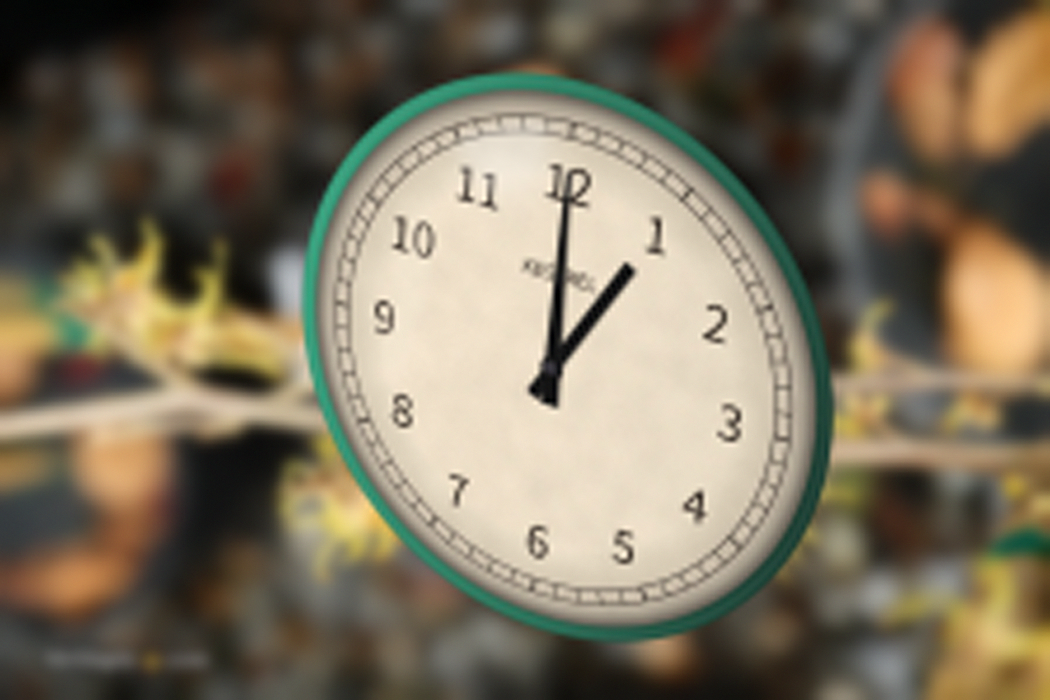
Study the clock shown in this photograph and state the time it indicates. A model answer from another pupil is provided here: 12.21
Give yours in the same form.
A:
1.00
